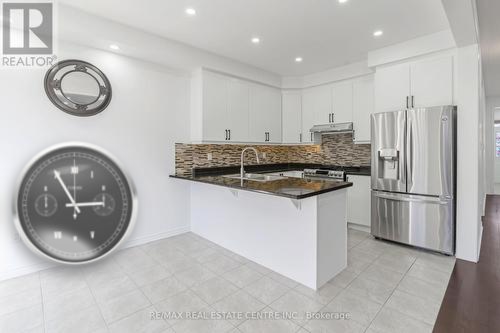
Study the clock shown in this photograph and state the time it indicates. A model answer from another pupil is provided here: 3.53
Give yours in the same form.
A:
2.55
